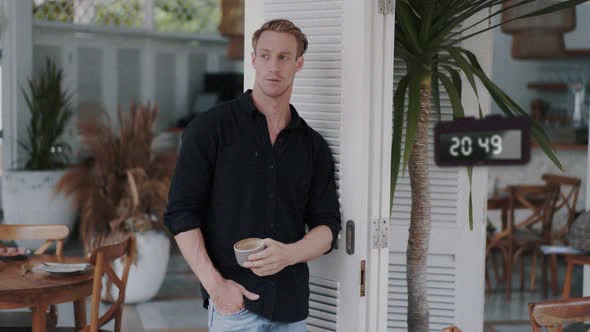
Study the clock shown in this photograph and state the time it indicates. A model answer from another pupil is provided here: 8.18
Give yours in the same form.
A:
20.49
